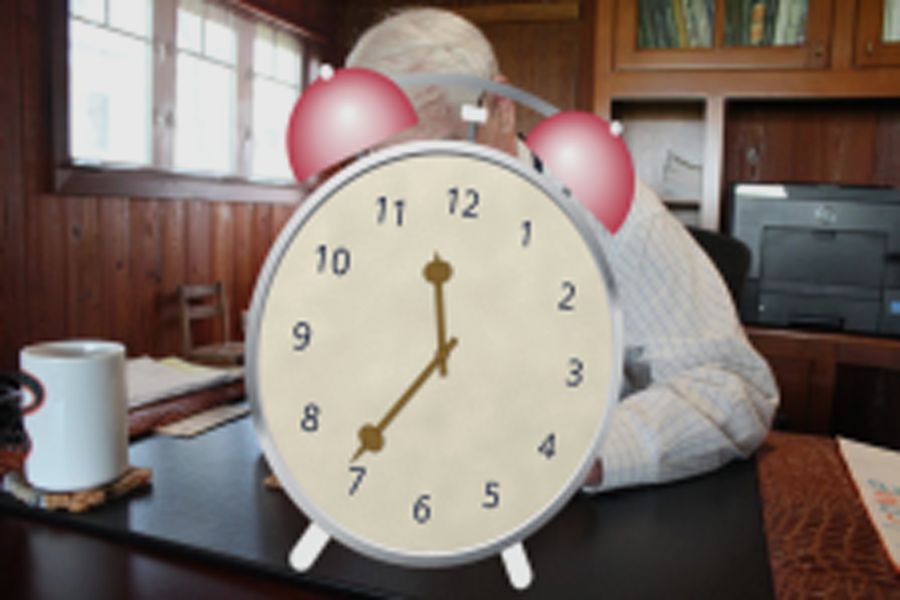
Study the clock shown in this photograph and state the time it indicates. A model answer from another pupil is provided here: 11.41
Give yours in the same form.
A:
11.36
